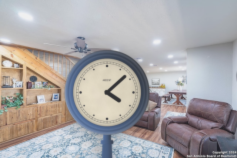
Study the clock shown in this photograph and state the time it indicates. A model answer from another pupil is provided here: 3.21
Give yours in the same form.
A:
4.08
